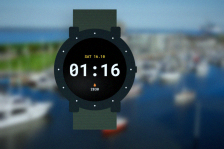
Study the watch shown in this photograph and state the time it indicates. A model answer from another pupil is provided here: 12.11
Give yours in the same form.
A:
1.16
